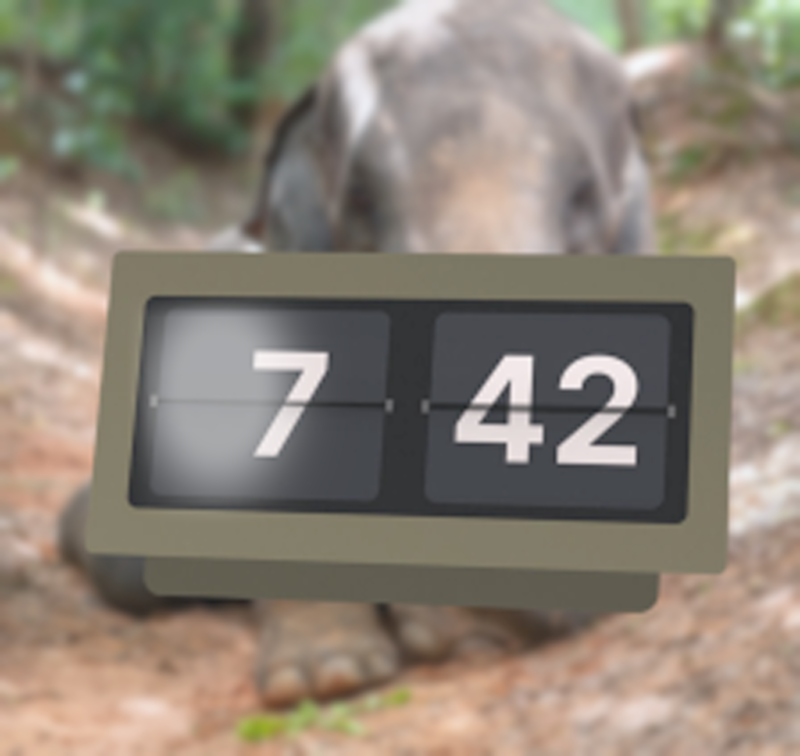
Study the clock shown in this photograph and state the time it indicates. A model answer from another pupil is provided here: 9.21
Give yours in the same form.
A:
7.42
